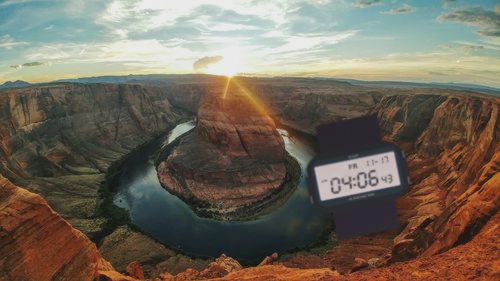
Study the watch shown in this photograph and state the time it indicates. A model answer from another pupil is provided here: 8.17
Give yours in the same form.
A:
4.06
